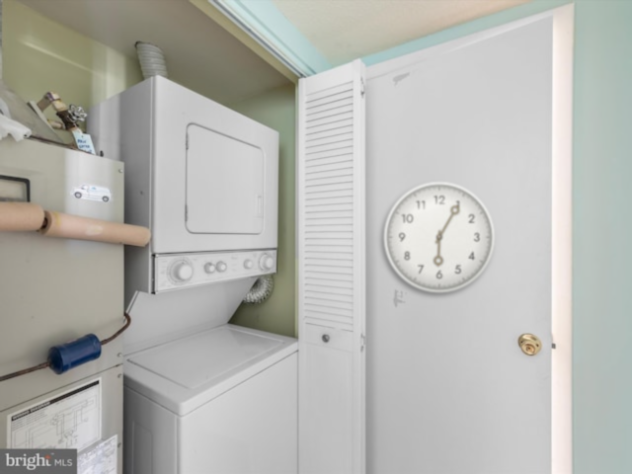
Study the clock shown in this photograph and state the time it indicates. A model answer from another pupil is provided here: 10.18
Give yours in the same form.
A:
6.05
